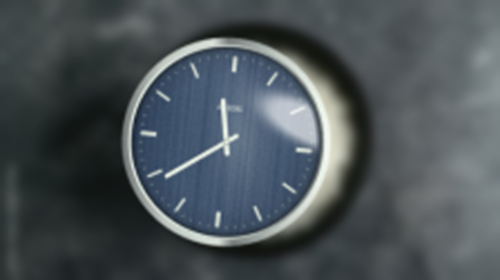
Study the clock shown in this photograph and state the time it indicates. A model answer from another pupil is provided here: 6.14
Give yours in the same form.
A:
11.39
